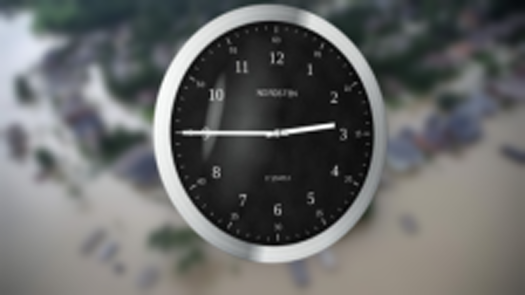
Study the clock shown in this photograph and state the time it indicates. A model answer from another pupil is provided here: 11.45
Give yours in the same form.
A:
2.45
